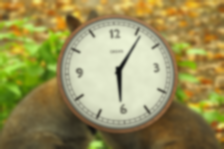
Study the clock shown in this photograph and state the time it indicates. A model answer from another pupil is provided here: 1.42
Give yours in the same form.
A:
6.06
